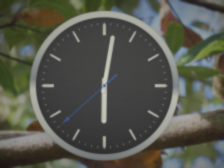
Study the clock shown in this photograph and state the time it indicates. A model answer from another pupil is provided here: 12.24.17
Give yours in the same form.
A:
6.01.38
